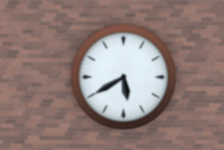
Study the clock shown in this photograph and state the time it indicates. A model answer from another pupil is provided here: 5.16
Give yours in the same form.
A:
5.40
